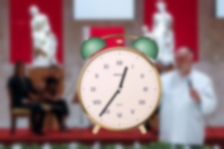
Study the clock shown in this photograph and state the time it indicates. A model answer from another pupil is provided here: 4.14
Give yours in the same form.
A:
12.36
